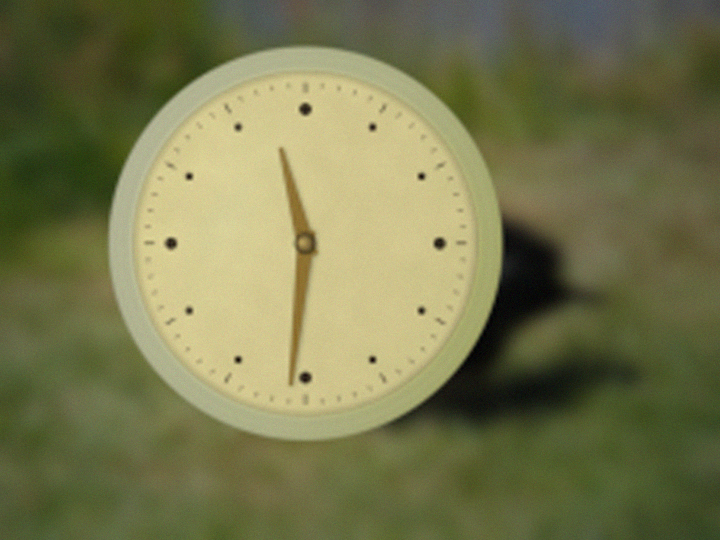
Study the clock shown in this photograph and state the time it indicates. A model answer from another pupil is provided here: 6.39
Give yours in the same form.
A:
11.31
